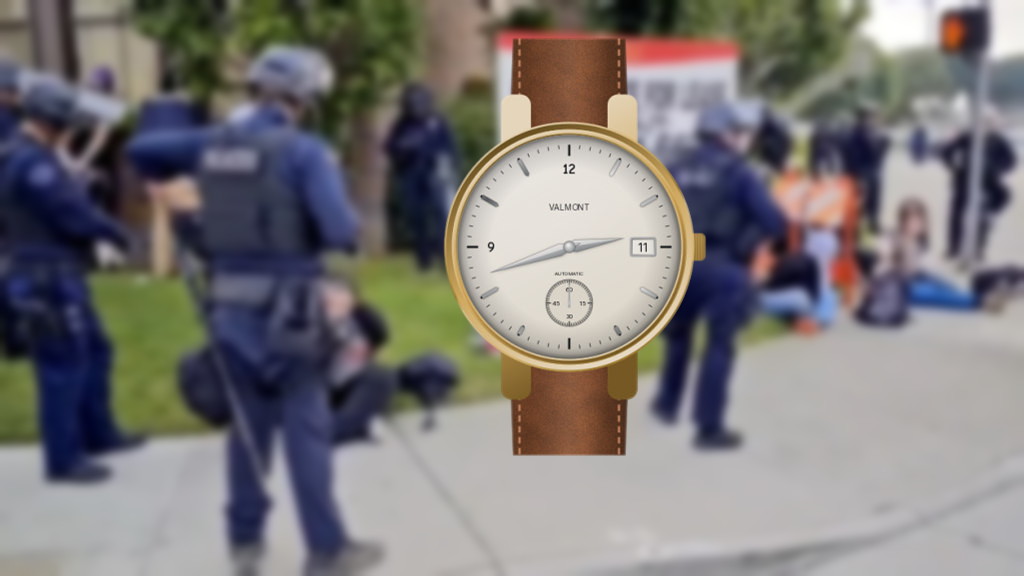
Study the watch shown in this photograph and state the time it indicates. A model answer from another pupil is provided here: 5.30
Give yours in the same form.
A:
2.42
